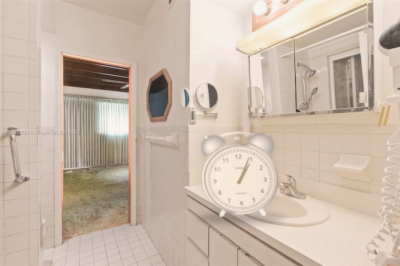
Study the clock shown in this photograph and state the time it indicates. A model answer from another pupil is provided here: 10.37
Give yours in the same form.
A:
1.04
